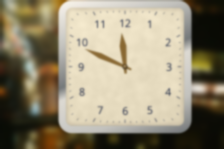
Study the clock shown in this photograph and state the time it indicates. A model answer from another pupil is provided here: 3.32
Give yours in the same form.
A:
11.49
